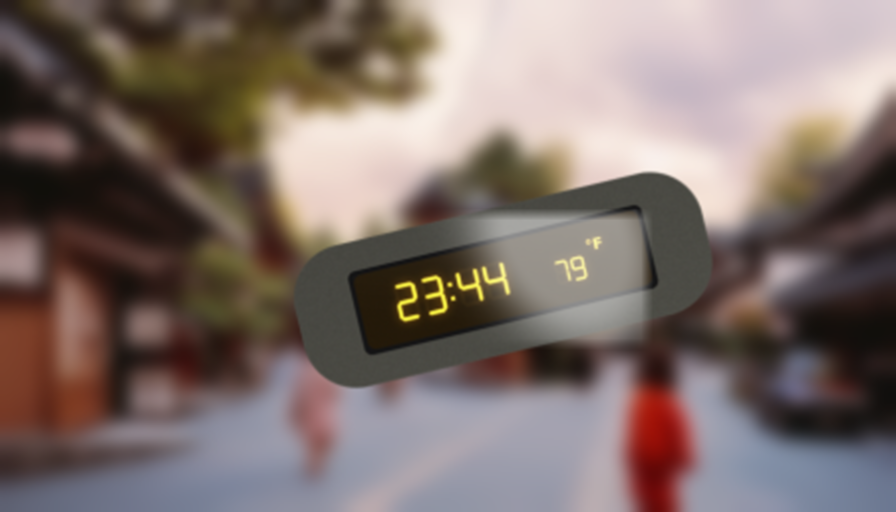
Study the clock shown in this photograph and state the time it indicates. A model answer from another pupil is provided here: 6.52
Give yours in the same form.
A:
23.44
